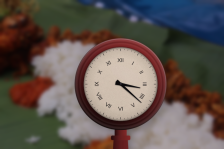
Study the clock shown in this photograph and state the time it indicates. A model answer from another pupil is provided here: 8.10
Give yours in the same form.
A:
3.22
